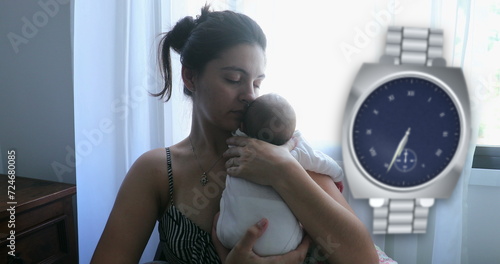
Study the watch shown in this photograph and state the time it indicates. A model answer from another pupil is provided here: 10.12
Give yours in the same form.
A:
6.34
